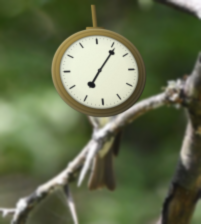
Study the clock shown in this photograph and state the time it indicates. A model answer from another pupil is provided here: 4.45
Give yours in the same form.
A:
7.06
